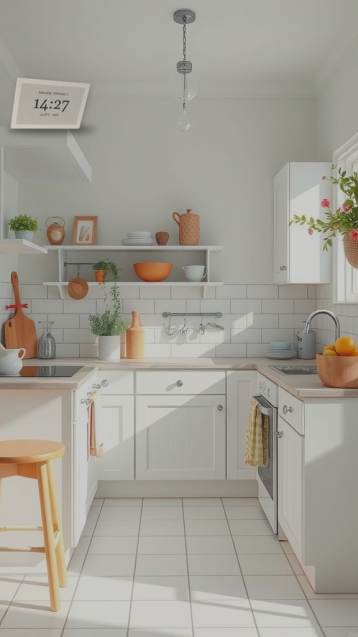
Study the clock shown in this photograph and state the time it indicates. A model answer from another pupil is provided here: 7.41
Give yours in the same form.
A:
14.27
